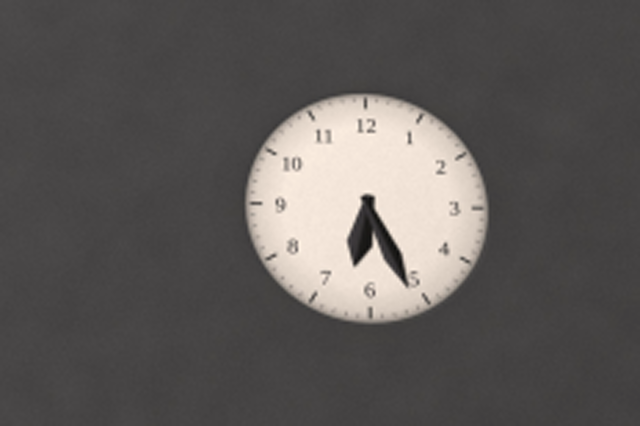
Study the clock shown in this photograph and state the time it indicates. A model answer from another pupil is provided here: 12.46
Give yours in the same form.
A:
6.26
